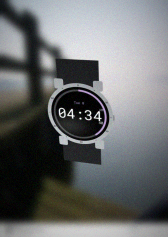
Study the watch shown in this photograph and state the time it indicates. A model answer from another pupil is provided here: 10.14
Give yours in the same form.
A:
4.34
